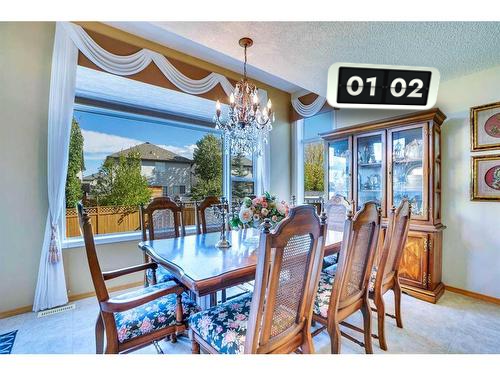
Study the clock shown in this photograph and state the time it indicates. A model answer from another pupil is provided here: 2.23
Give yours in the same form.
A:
1.02
